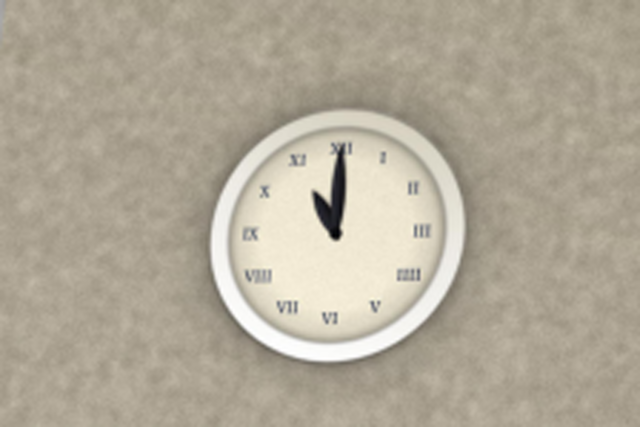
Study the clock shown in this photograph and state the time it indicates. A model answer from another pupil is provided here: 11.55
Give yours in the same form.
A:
11.00
